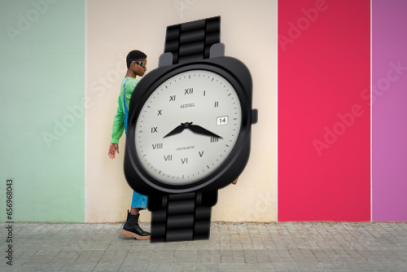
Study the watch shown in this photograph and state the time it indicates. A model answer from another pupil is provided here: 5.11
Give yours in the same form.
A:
8.19
